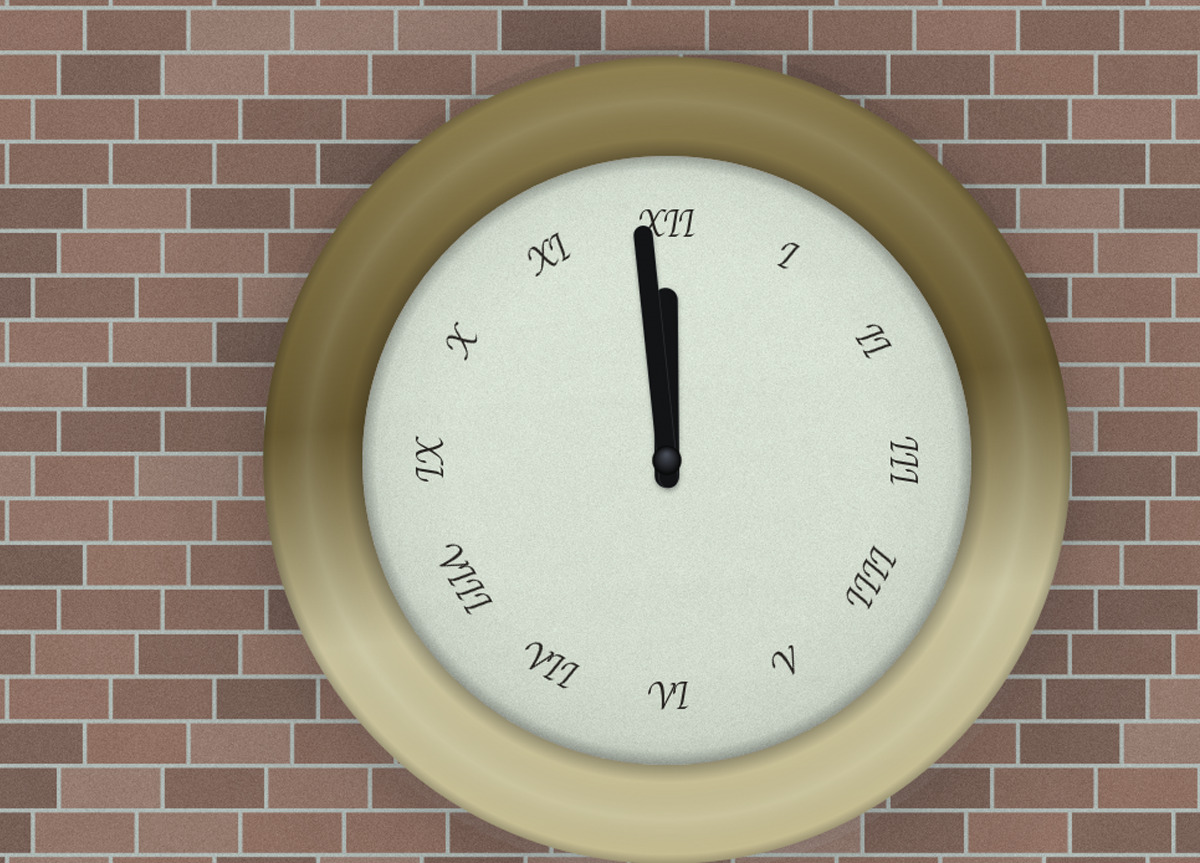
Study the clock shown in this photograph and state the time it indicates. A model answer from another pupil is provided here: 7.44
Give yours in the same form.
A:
11.59
